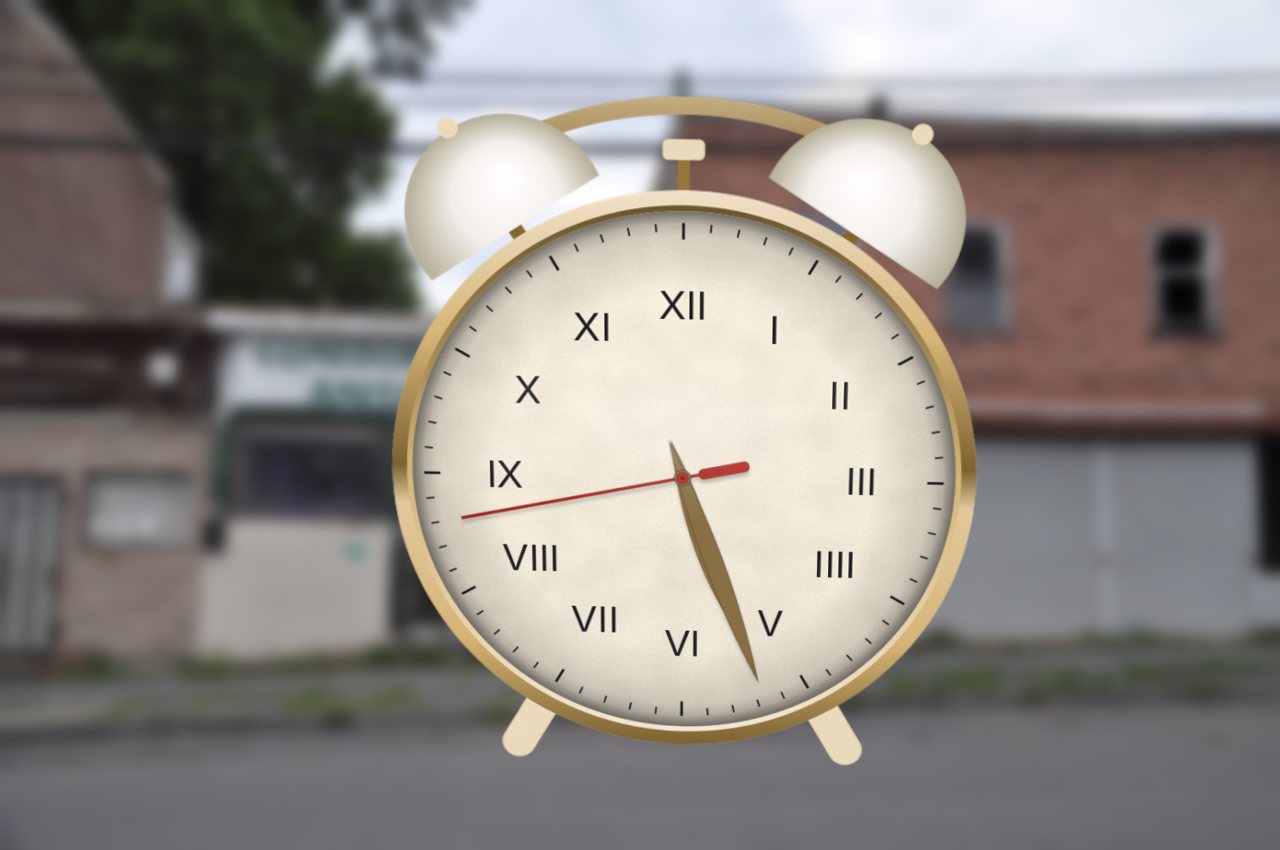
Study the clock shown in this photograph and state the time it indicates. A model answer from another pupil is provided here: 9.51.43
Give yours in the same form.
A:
5.26.43
